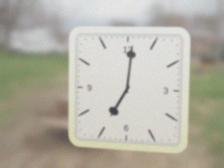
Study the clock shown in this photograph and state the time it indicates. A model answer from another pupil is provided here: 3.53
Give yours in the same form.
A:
7.01
